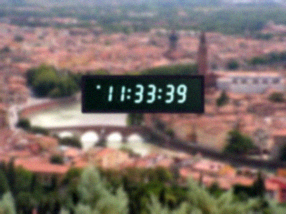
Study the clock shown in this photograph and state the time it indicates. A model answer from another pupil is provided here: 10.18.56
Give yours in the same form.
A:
11.33.39
